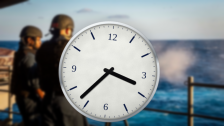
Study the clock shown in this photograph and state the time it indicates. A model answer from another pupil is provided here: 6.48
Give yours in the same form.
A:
3.37
